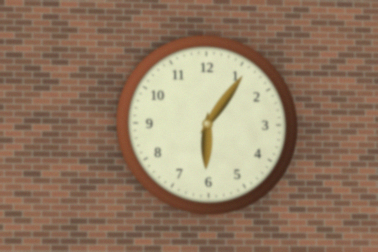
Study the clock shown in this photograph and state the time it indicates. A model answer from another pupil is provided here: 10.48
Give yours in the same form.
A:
6.06
